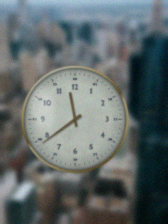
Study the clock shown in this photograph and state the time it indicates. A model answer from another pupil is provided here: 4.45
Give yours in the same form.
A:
11.39
